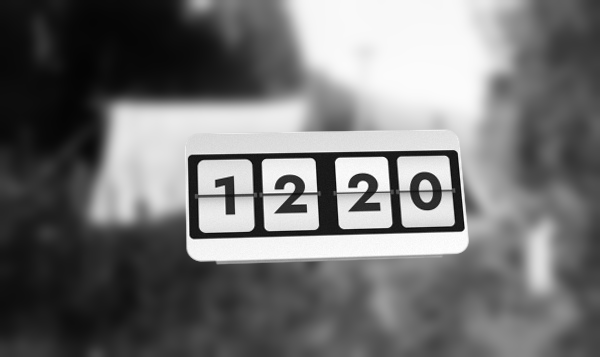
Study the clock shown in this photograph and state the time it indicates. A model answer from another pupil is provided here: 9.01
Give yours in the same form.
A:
12.20
